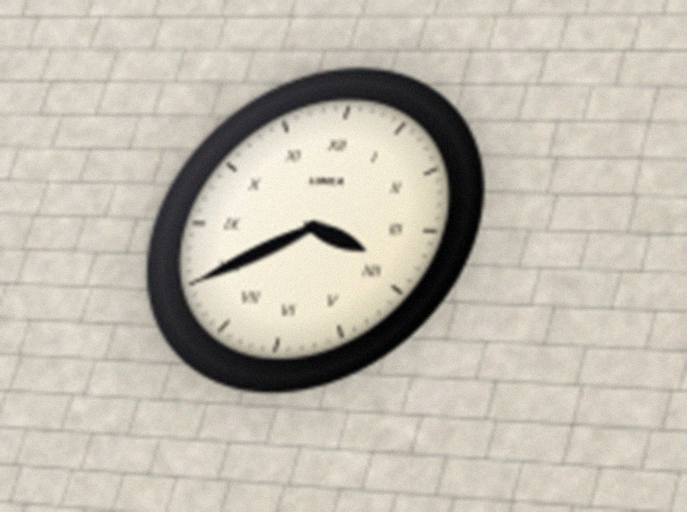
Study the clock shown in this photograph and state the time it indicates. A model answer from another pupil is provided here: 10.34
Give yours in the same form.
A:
3.40
